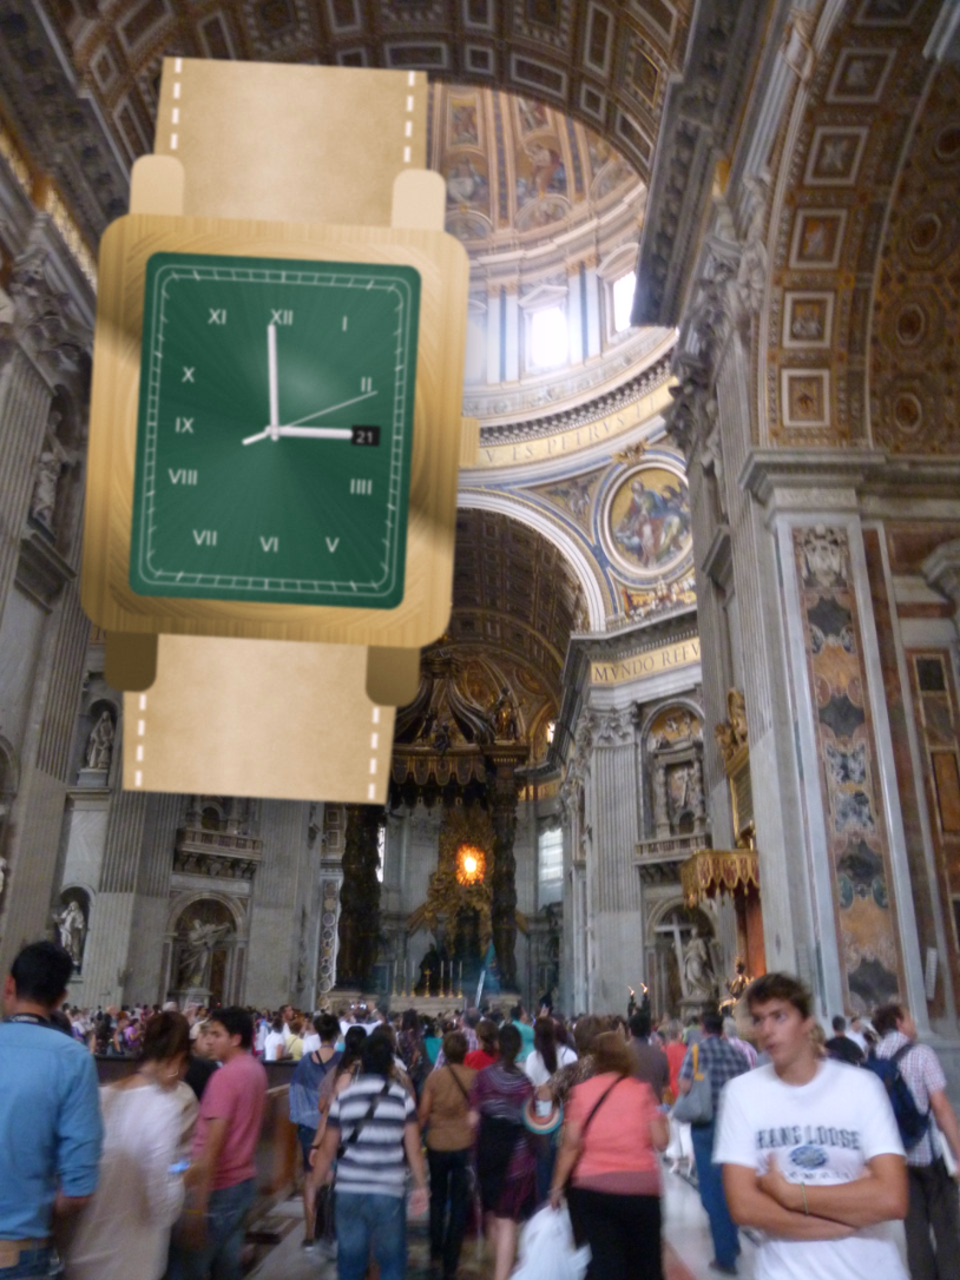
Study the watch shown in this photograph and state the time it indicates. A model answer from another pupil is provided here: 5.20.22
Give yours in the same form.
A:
2.59.11
